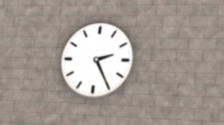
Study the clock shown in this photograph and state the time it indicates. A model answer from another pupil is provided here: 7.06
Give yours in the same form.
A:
2.25
